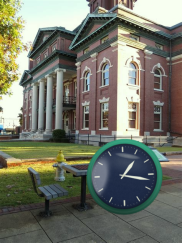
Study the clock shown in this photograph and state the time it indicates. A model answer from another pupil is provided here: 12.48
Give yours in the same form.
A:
1.17
